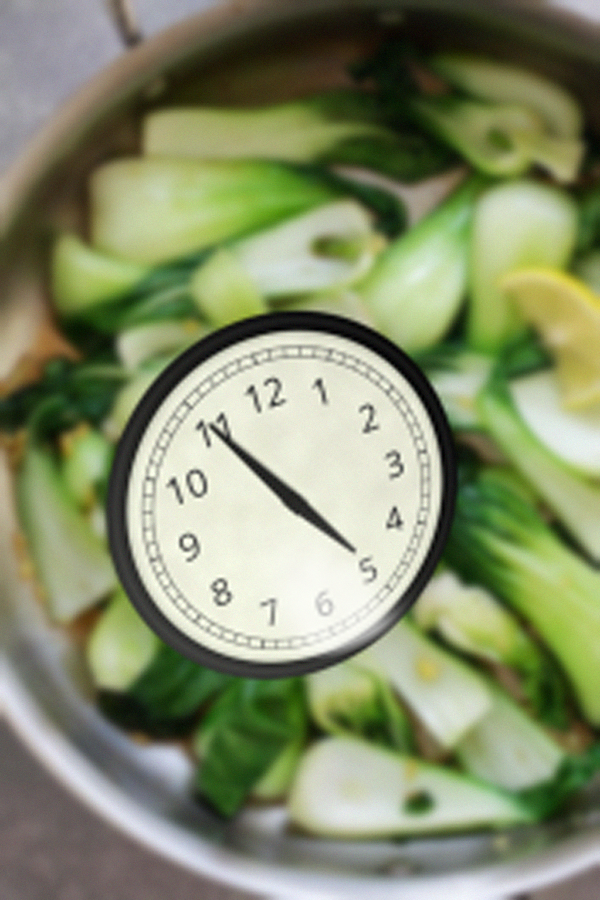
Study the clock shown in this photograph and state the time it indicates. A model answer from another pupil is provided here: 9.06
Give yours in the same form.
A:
4.55
